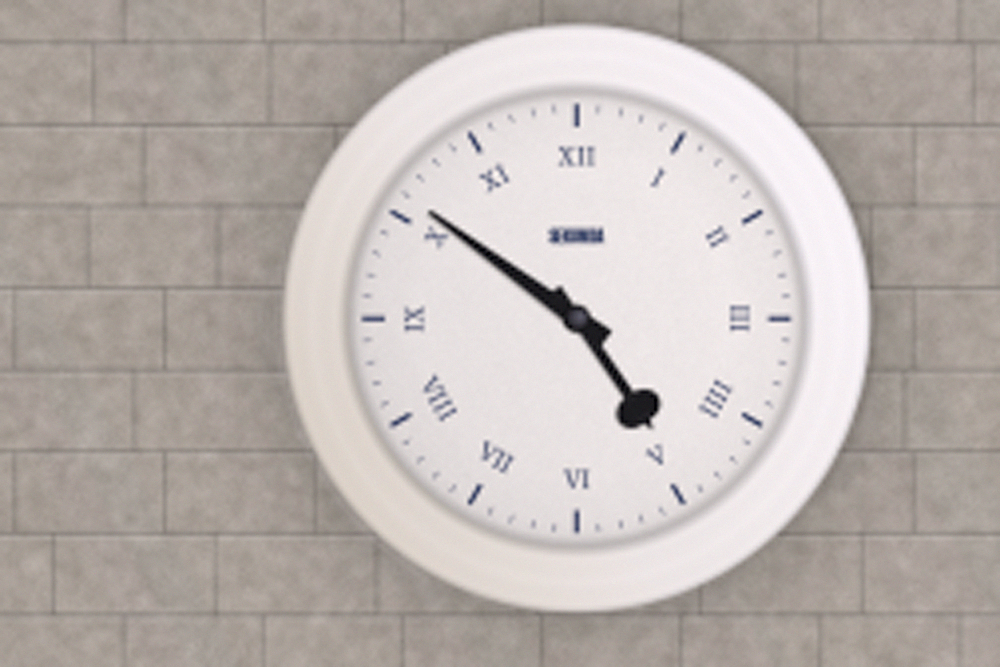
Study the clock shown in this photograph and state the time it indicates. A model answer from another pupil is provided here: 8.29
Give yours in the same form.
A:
4.51
